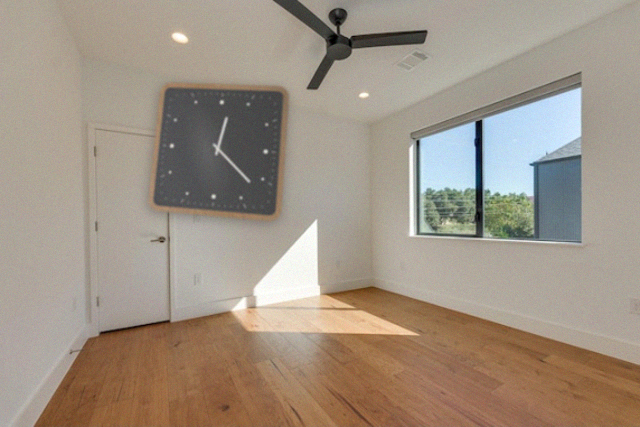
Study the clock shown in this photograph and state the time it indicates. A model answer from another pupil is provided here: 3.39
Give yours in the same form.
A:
12.22
